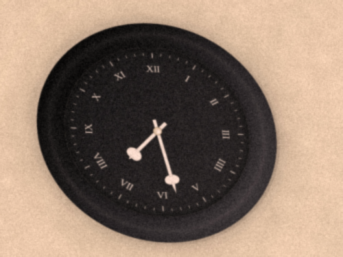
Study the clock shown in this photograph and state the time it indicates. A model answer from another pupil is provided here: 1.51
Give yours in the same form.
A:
7.28
